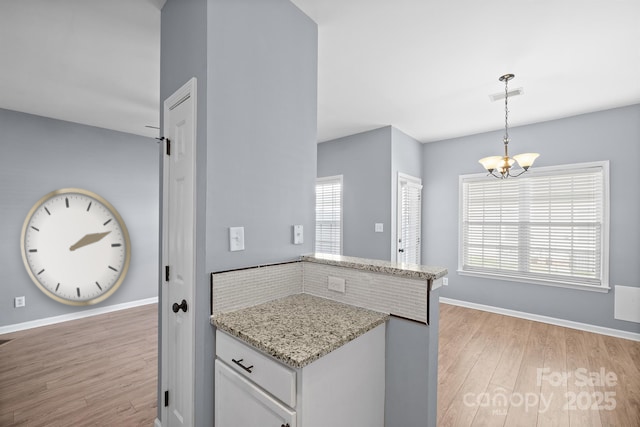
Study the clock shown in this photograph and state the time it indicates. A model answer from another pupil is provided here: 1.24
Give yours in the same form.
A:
2.12
